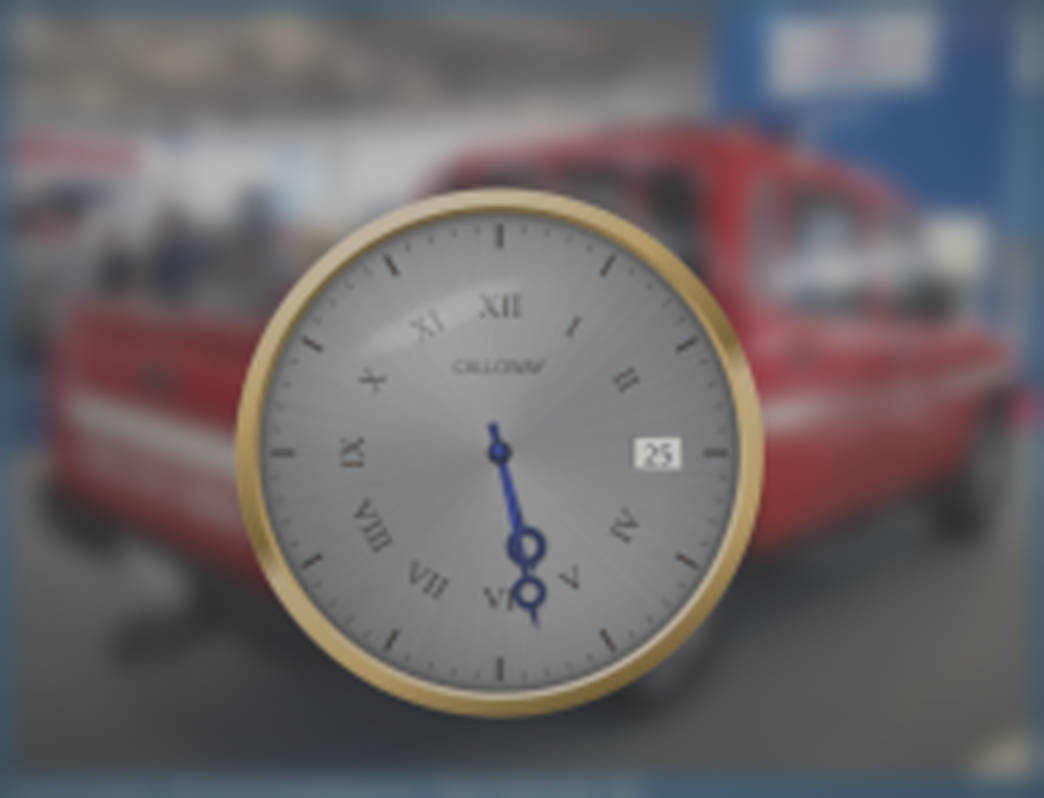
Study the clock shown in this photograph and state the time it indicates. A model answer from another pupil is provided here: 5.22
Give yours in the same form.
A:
5.28
